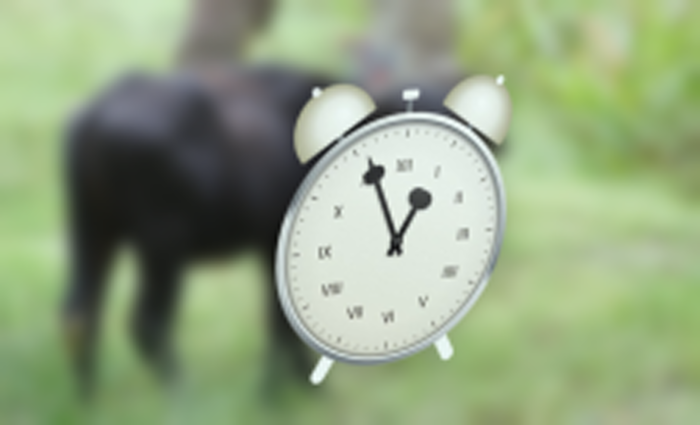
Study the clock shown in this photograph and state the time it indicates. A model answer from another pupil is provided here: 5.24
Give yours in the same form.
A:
12.56
